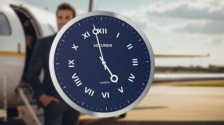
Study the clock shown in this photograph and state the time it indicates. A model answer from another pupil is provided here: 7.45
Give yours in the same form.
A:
4.58
